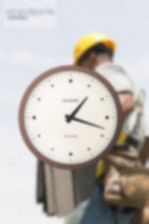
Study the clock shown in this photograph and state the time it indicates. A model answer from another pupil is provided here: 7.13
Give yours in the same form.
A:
1.18
